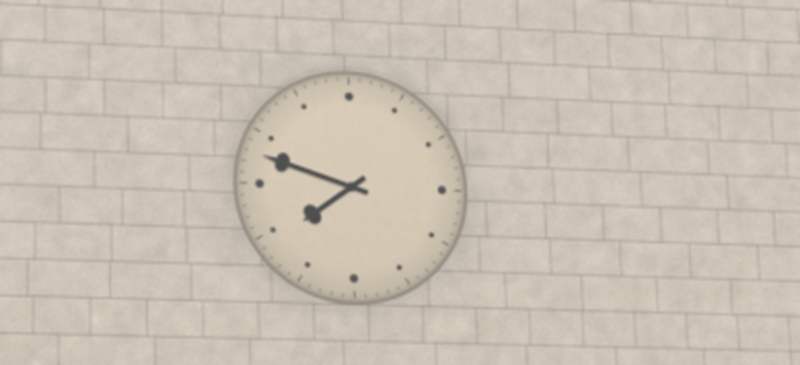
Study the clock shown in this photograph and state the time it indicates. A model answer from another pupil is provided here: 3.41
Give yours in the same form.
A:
7.48
